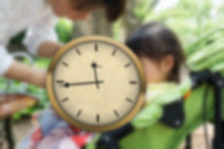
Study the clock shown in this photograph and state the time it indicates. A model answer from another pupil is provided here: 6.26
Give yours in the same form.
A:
11.44
